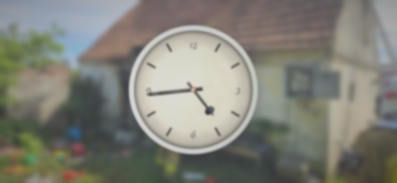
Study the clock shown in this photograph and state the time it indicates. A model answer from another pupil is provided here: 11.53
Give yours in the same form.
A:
4.44
